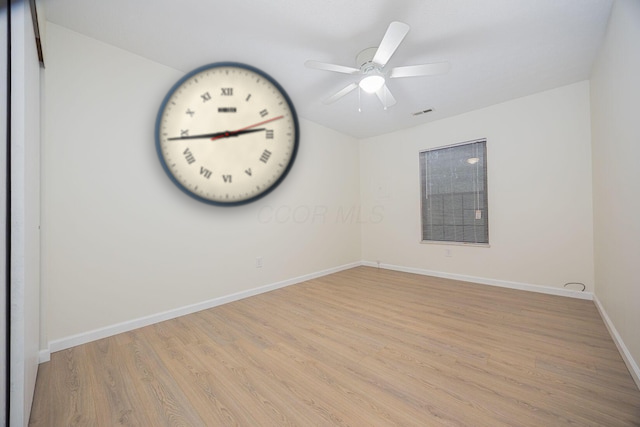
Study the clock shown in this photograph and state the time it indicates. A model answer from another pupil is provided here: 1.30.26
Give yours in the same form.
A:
2.44.12
